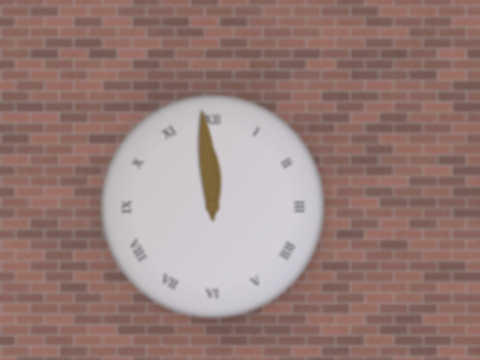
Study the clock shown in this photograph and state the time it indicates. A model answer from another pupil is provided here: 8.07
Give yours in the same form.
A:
11.59
